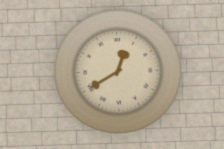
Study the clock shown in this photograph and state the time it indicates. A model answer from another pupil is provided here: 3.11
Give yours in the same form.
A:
12.40
